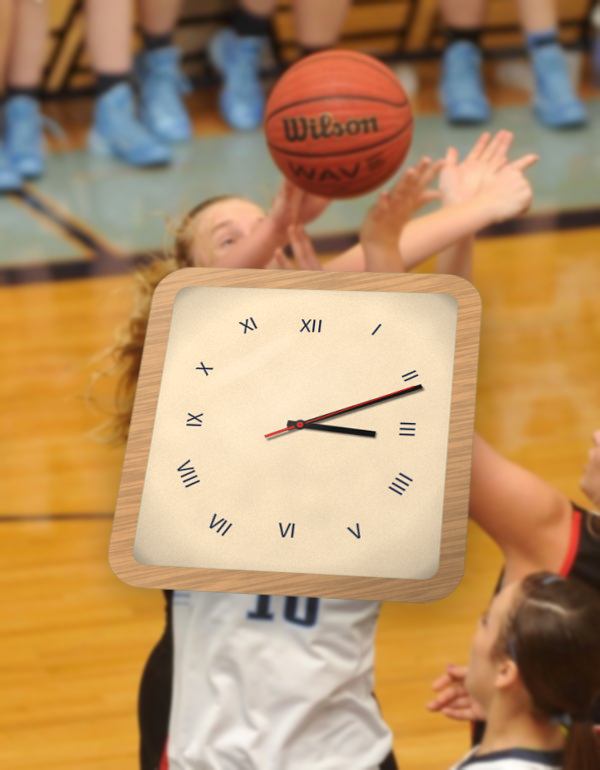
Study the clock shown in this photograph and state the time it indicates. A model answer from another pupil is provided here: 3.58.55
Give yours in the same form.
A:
3.11.11
